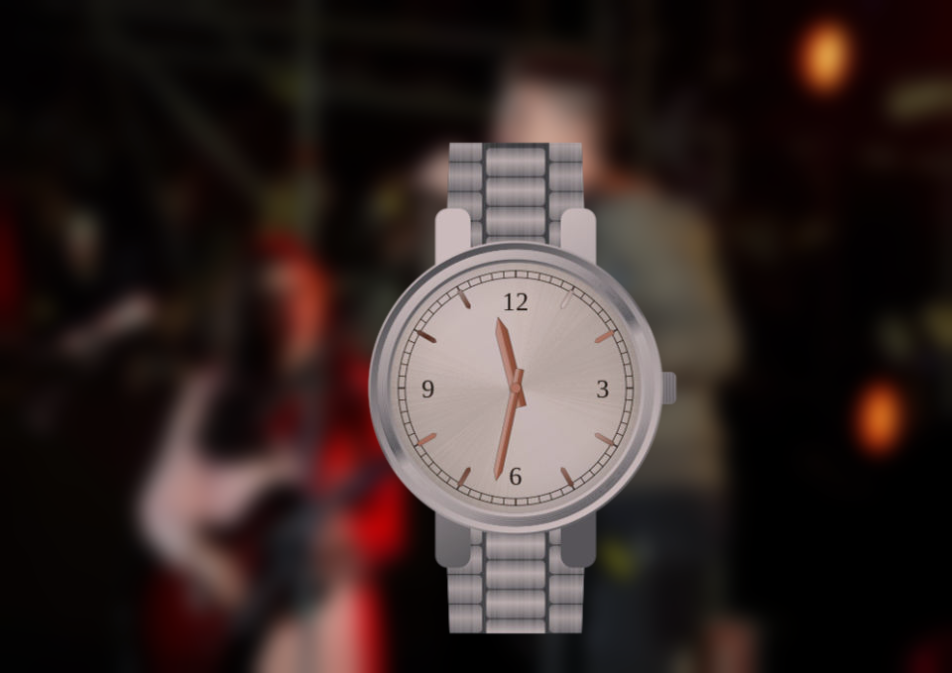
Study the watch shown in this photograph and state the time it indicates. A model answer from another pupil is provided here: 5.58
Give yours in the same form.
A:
11.32
